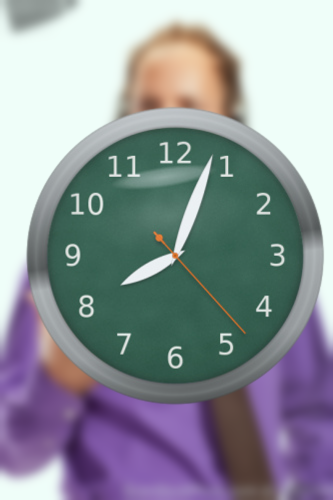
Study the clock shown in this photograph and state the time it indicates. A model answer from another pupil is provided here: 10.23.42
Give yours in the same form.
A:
8.03.23
